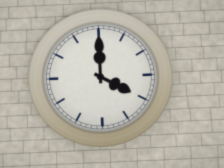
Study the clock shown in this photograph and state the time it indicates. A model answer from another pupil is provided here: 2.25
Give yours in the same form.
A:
4.00
